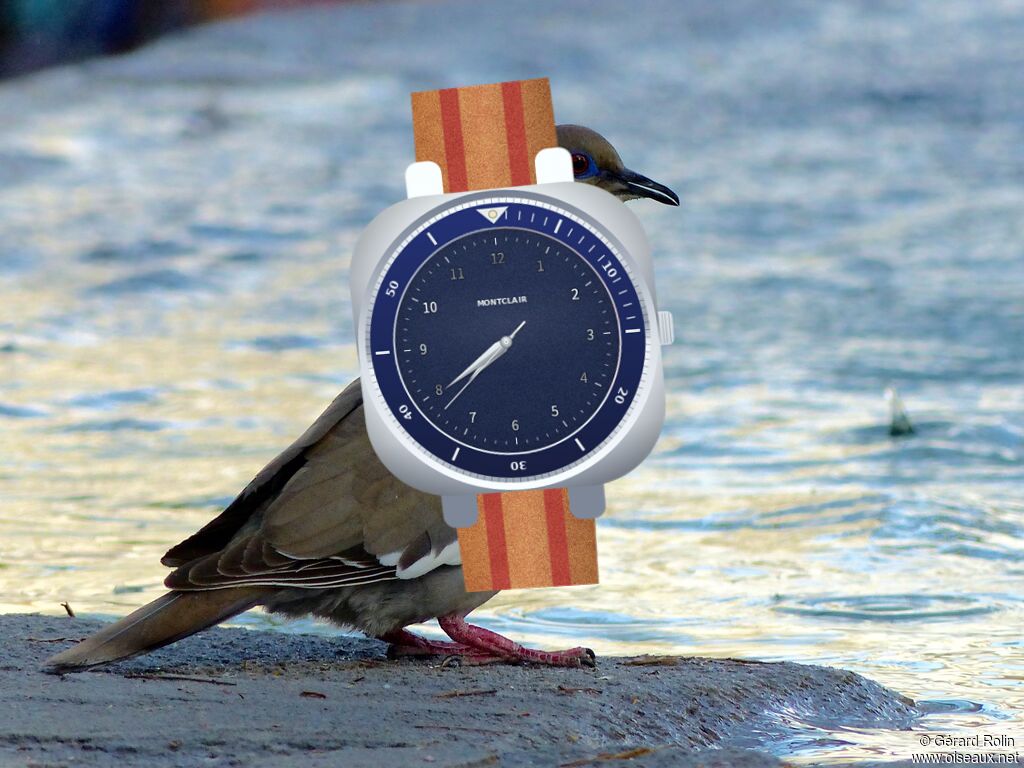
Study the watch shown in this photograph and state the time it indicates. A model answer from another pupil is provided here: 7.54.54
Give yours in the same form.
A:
7.39.38
